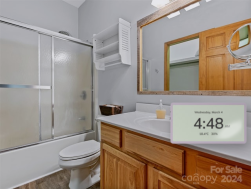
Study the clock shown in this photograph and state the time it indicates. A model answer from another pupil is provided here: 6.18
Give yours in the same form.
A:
4.48
